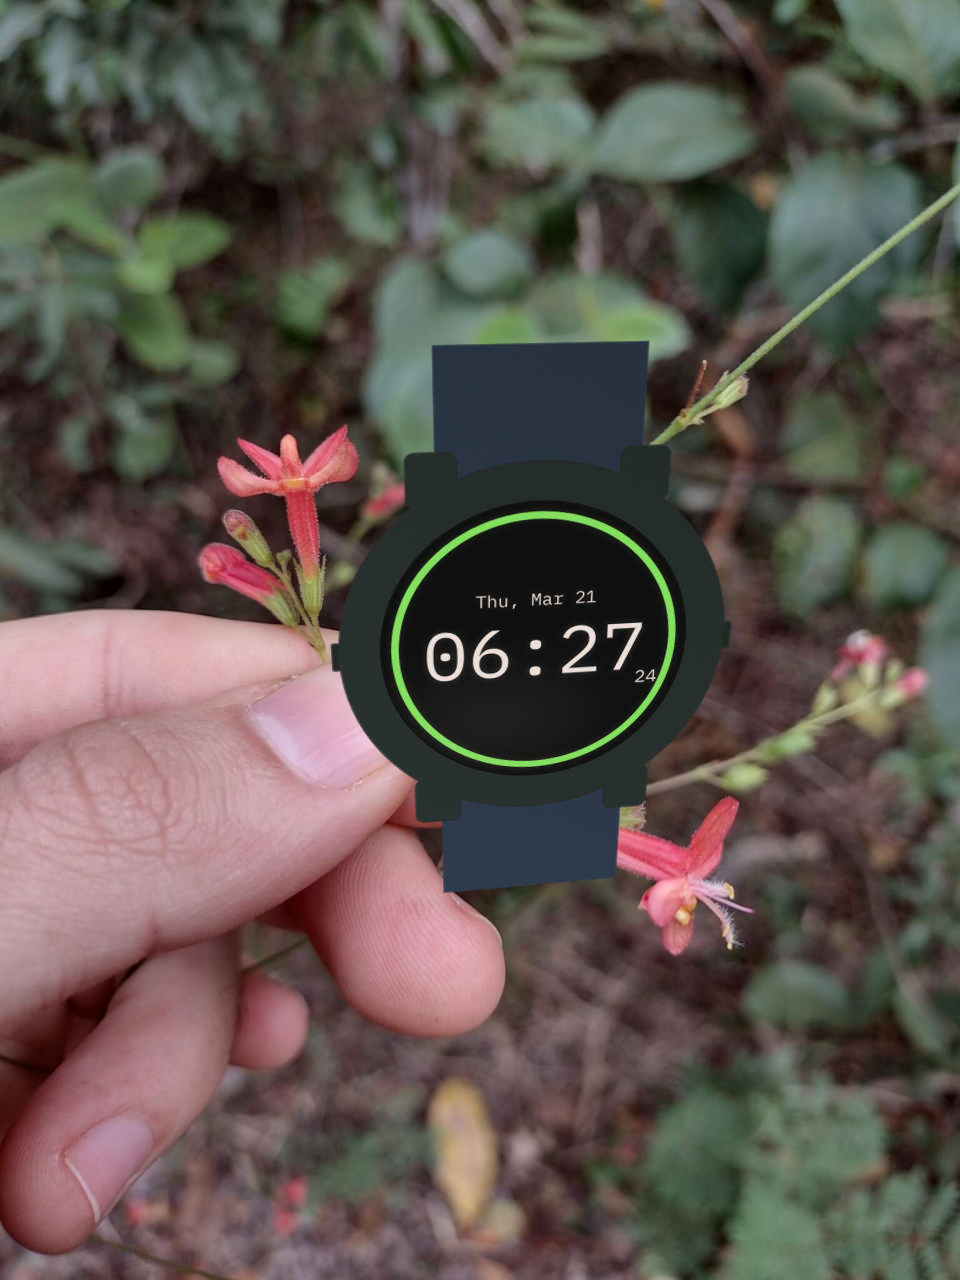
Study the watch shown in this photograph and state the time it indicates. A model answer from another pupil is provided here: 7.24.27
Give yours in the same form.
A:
6.27.24
